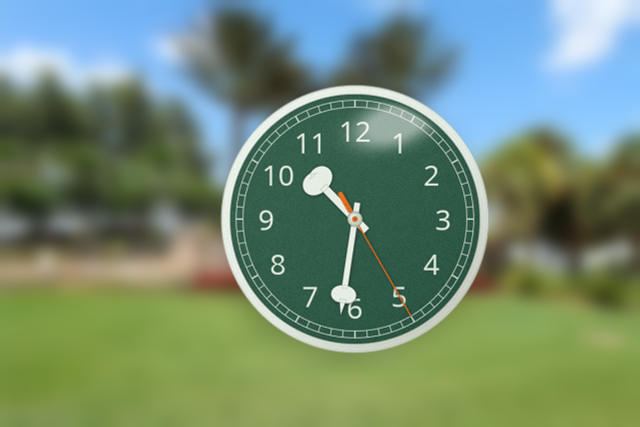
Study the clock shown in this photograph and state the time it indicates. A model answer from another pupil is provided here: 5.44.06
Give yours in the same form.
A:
10.31.25
